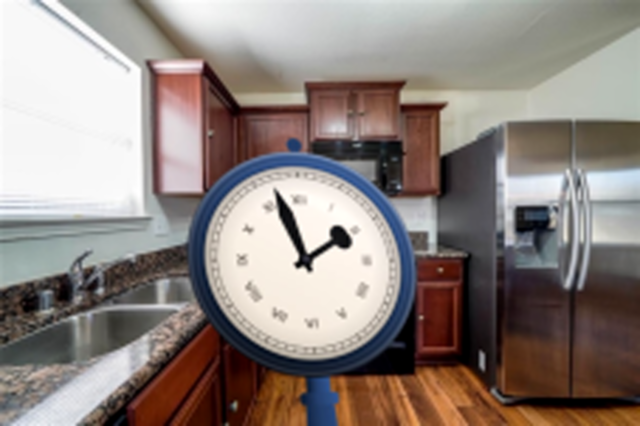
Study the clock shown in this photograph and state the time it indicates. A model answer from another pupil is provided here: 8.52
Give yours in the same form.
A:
1.57
